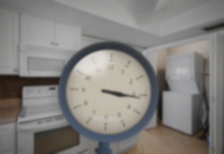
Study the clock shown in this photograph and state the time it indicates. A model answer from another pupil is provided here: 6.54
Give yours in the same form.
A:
3.16
